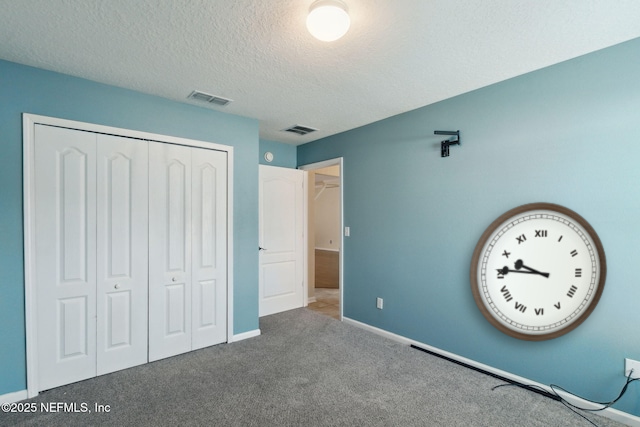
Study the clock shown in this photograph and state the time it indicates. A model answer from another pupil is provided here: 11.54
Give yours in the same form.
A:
9.46
